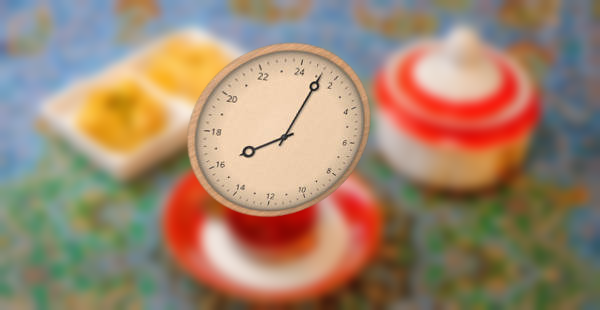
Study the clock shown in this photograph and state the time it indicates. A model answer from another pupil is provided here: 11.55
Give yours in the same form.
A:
16.03
